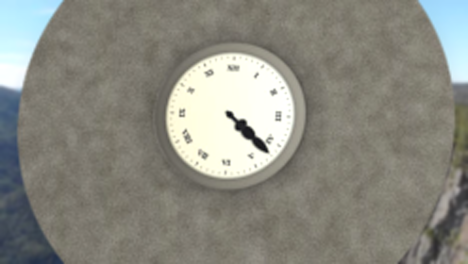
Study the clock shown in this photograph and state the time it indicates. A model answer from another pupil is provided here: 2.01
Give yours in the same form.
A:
4.22
